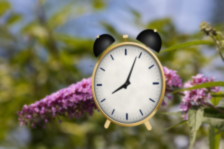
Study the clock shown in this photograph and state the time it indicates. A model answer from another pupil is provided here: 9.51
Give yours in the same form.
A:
8.04
